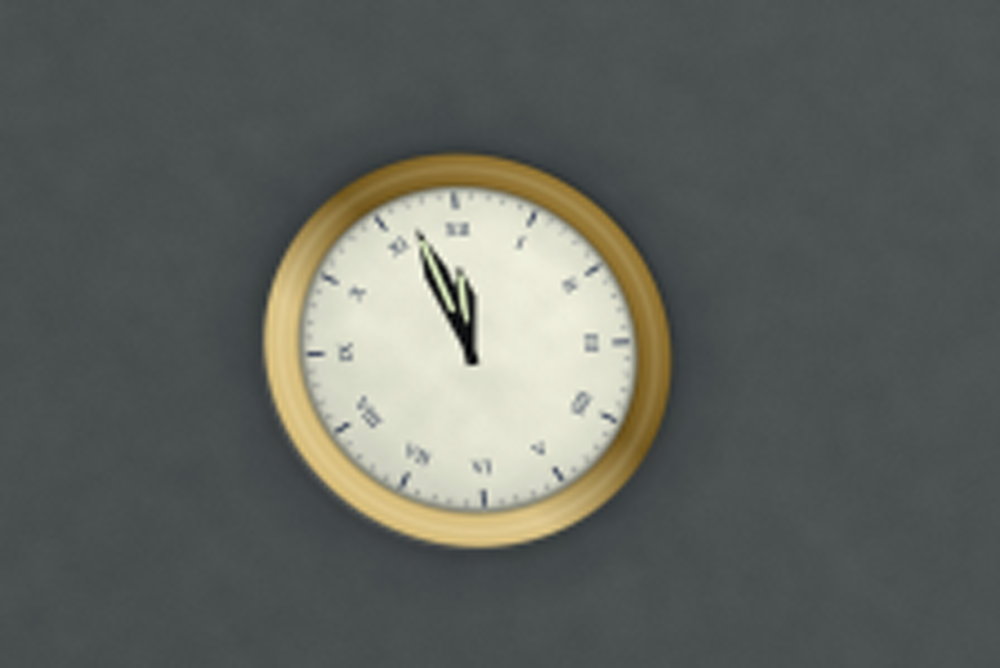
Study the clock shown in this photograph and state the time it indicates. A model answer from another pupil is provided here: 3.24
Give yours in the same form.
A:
11.57
